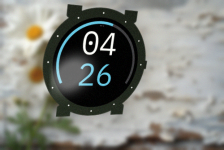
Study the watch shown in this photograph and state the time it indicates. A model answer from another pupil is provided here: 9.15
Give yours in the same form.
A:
4.26
